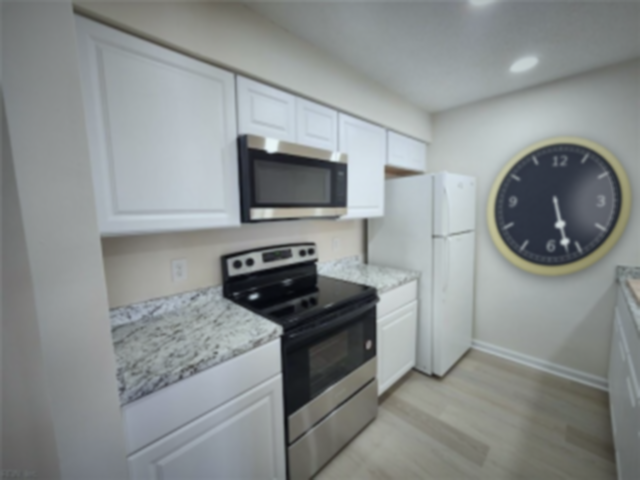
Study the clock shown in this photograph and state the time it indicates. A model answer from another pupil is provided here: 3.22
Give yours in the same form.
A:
5.27
